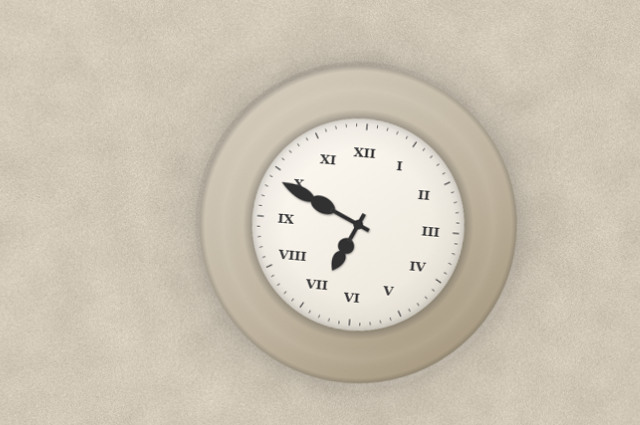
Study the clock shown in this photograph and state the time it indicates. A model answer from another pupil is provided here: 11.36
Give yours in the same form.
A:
6.49
